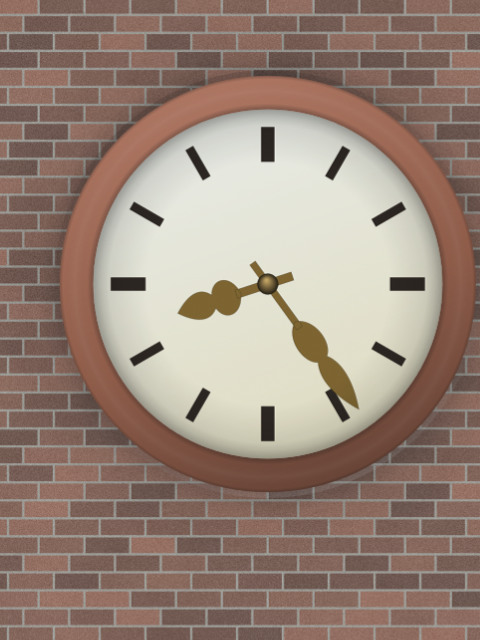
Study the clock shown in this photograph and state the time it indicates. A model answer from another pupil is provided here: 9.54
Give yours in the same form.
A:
8.24
